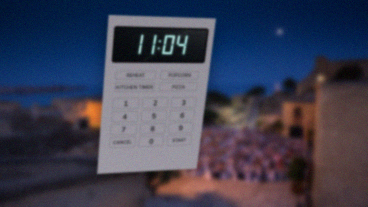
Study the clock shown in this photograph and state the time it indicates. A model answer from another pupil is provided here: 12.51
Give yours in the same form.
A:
11.04
